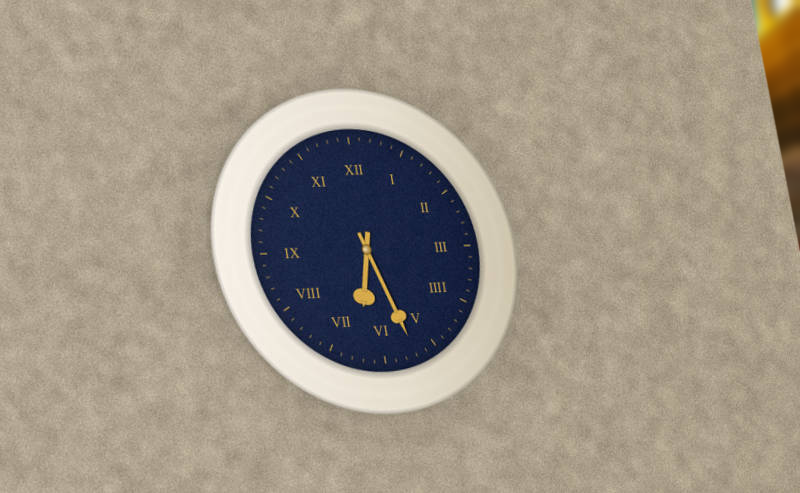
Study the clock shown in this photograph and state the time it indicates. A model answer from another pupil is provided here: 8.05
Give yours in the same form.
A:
6.27
